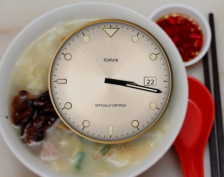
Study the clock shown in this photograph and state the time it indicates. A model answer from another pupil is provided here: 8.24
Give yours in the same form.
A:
3.17
